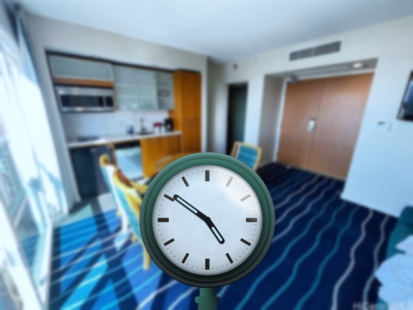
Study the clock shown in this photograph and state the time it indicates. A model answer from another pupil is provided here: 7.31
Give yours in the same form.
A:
4.51
